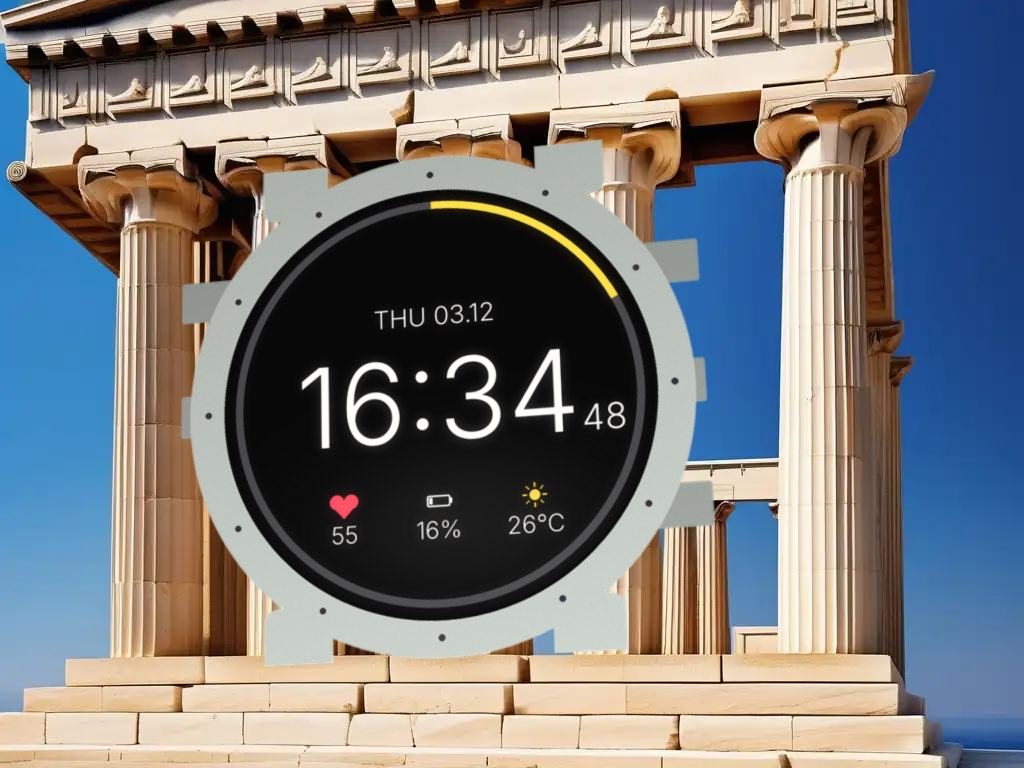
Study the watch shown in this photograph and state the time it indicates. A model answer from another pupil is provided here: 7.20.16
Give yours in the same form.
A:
16.34.48
